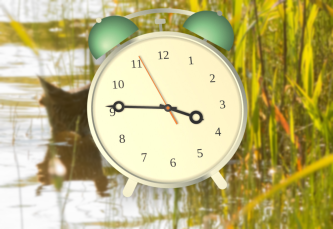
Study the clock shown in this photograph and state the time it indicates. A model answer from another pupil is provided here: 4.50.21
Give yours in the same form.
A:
3.45.56
